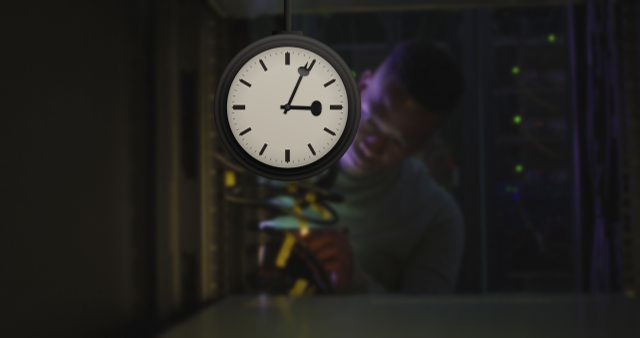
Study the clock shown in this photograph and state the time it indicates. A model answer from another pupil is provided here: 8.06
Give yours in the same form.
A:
3.04
